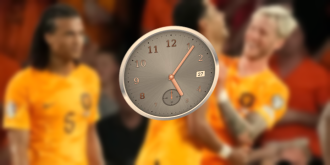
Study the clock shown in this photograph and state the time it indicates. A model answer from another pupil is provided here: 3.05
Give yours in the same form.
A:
5.06
